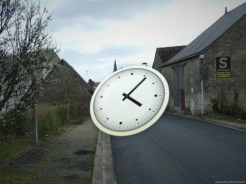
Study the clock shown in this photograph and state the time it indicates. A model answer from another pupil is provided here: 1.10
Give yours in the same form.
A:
4.06
